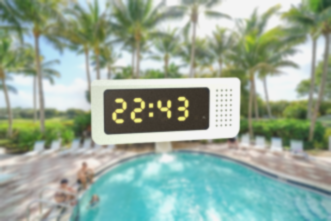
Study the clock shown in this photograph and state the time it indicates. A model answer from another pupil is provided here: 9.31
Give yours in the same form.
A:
22.43
